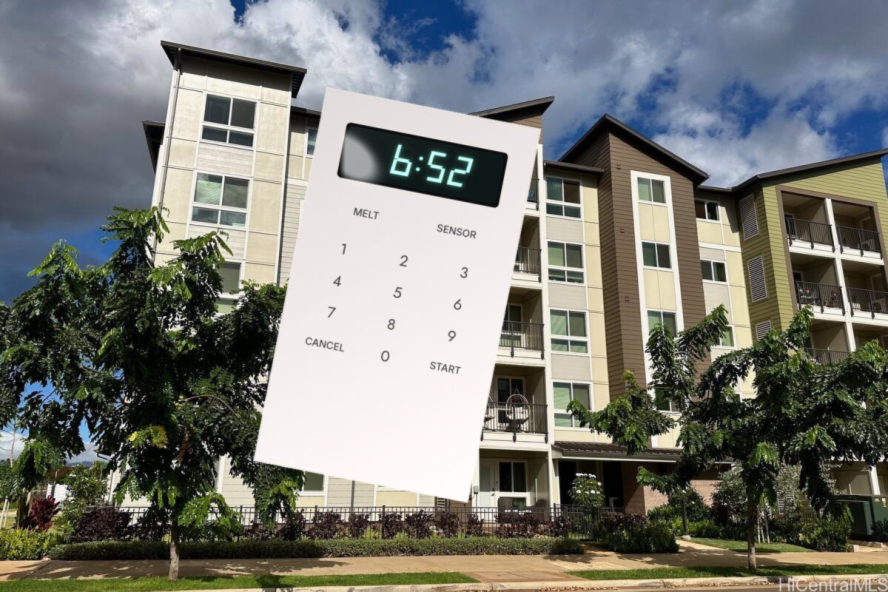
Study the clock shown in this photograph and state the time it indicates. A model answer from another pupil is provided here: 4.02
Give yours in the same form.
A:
6.52
